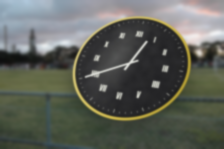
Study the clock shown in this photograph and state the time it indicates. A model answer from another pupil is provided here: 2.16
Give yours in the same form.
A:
12.40
